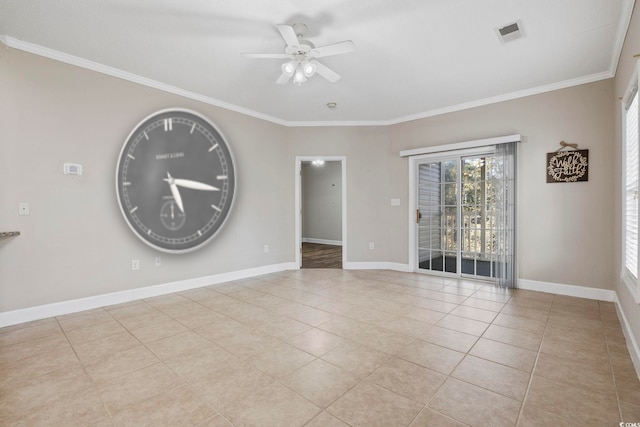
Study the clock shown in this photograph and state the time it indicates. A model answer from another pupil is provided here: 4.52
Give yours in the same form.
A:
5.17
